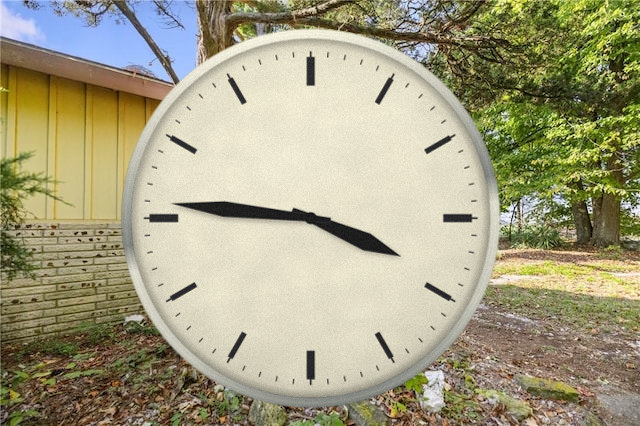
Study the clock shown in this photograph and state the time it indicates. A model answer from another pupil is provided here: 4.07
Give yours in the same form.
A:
3.46
